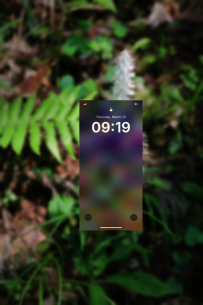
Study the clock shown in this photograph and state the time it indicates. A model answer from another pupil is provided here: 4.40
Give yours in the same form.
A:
9.19
